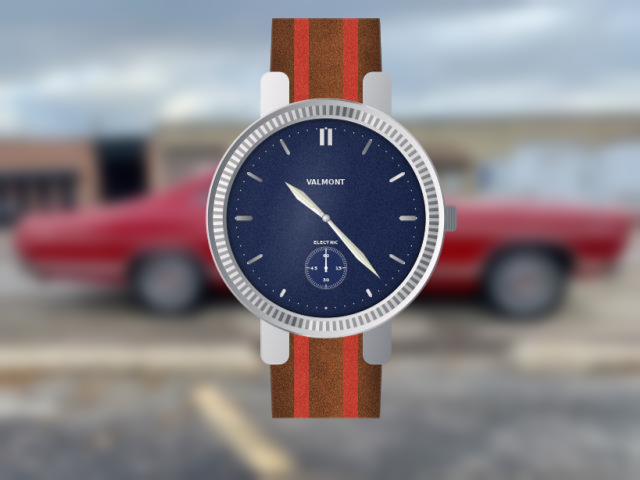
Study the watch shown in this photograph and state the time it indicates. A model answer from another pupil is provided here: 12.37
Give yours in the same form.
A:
10.23
